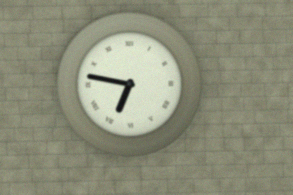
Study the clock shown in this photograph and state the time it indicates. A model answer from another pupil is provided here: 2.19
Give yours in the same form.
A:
6.47
